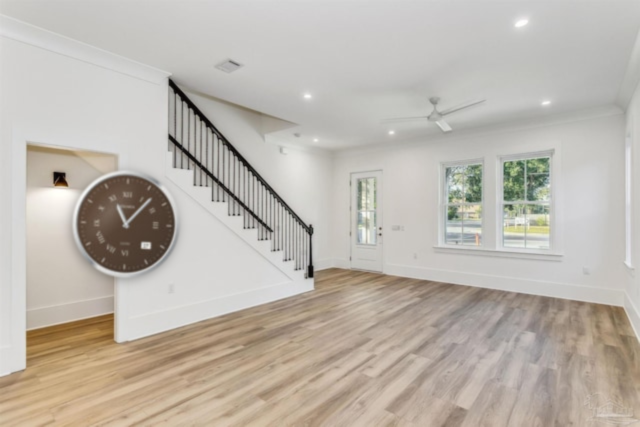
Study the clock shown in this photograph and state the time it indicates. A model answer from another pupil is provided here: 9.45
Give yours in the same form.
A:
11.07
